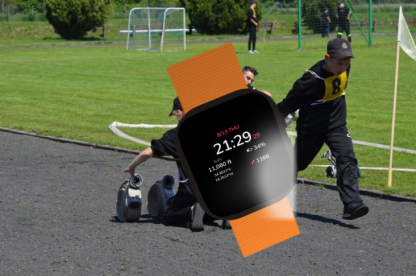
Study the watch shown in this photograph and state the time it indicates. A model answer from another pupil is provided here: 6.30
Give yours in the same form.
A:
21.29
